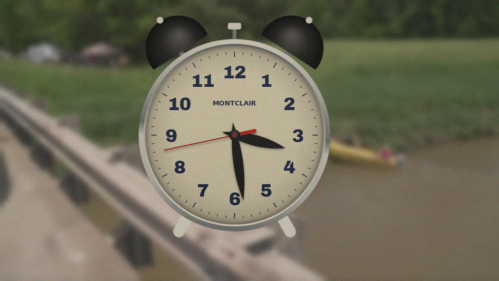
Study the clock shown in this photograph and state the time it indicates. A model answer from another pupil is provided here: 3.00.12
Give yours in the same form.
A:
3.28.43
